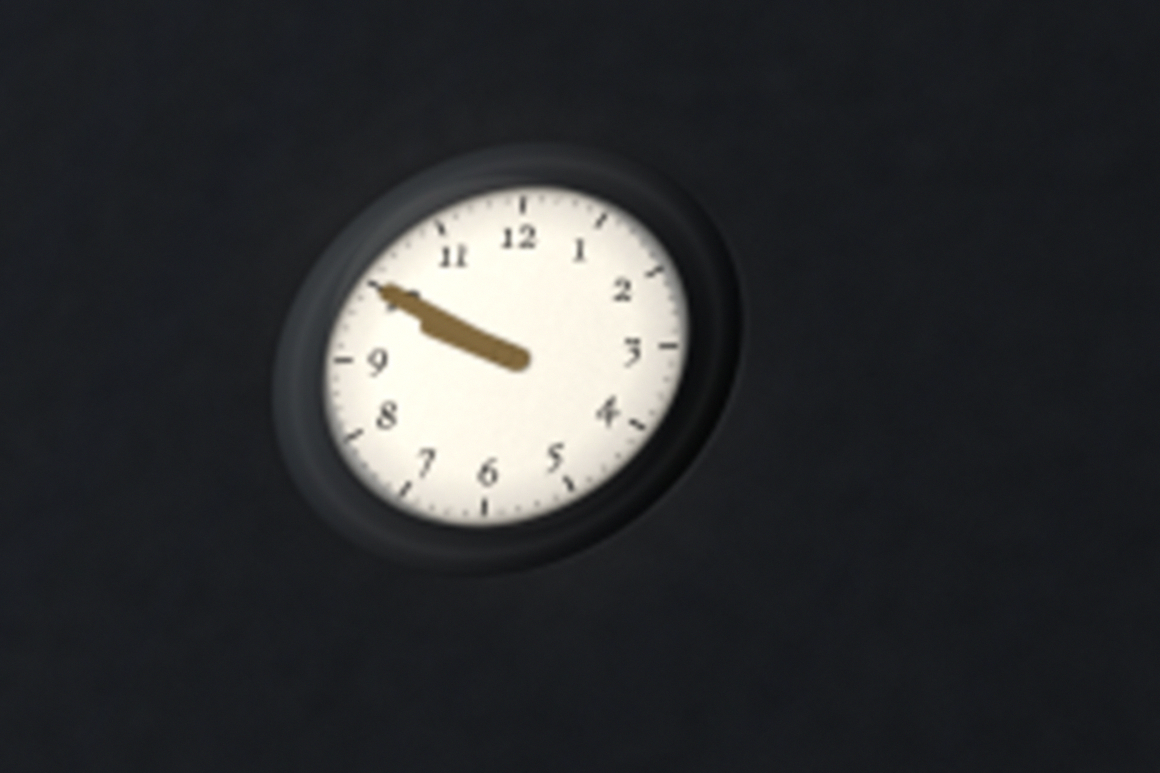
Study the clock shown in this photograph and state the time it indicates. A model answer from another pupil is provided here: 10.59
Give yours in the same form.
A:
9.50
